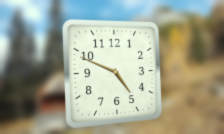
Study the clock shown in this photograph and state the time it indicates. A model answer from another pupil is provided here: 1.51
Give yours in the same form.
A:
4.49
